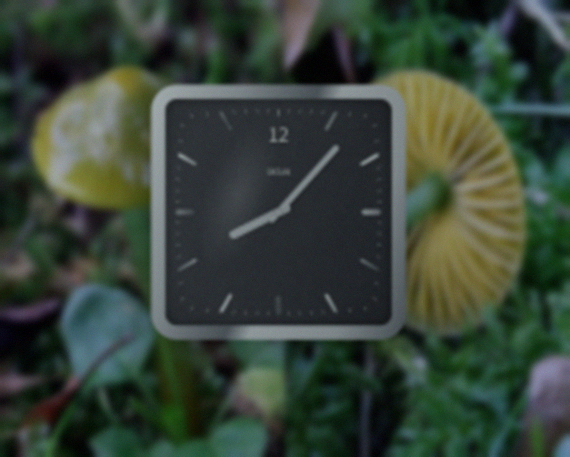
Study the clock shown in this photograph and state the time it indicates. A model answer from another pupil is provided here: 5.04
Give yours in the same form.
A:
8.07
